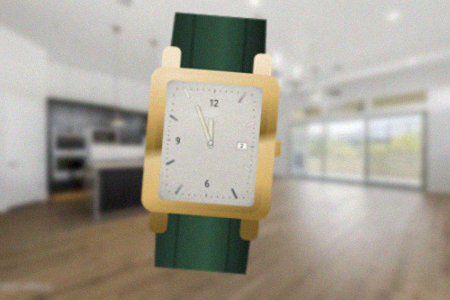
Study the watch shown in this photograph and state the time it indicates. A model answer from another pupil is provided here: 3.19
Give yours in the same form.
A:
11.56
